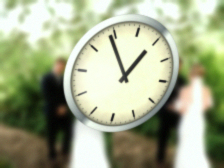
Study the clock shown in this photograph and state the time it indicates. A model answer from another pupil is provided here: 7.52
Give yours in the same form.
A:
12.54
